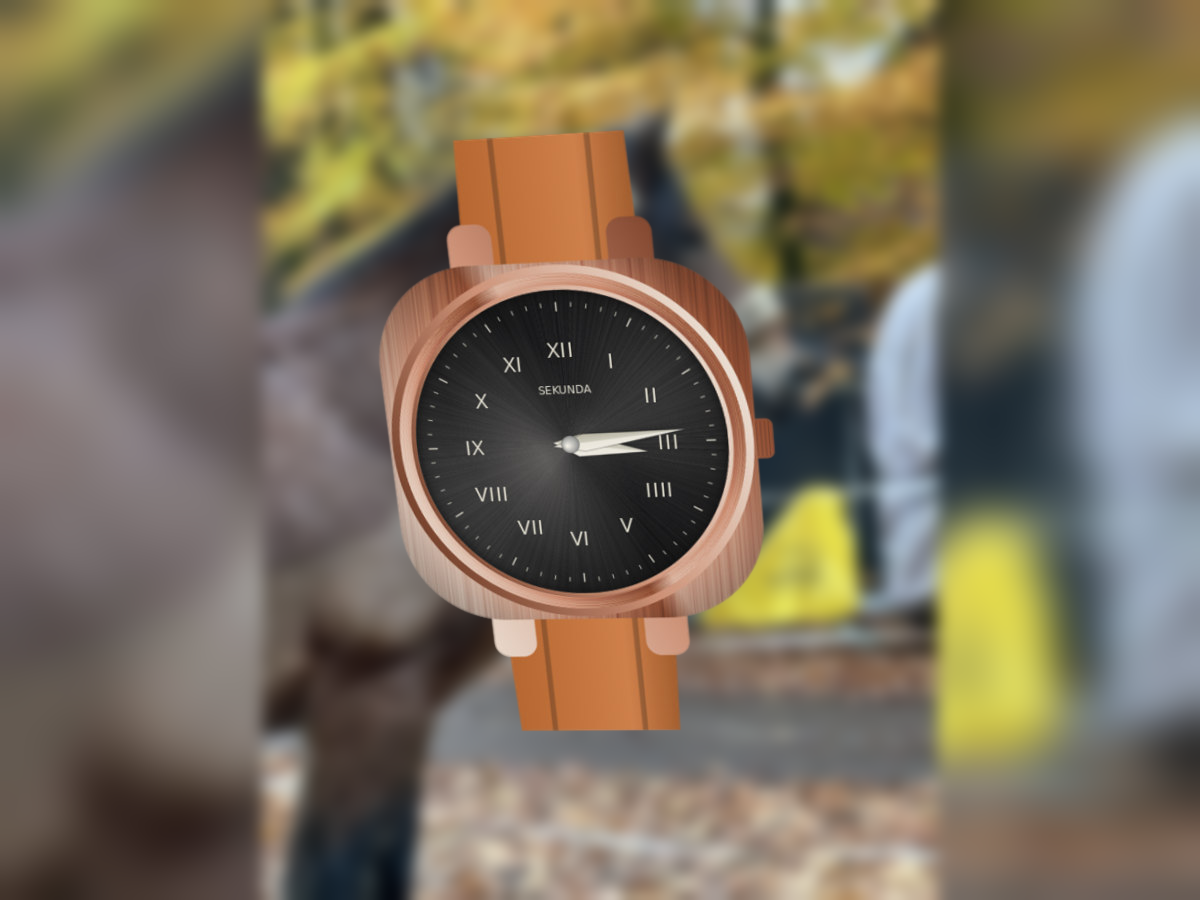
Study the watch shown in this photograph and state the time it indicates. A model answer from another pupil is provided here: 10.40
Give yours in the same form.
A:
3.14
